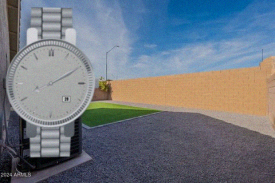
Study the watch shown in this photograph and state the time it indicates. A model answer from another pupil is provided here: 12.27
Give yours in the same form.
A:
8.10
